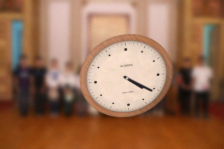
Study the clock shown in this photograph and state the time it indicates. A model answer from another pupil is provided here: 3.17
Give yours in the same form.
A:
4.21
